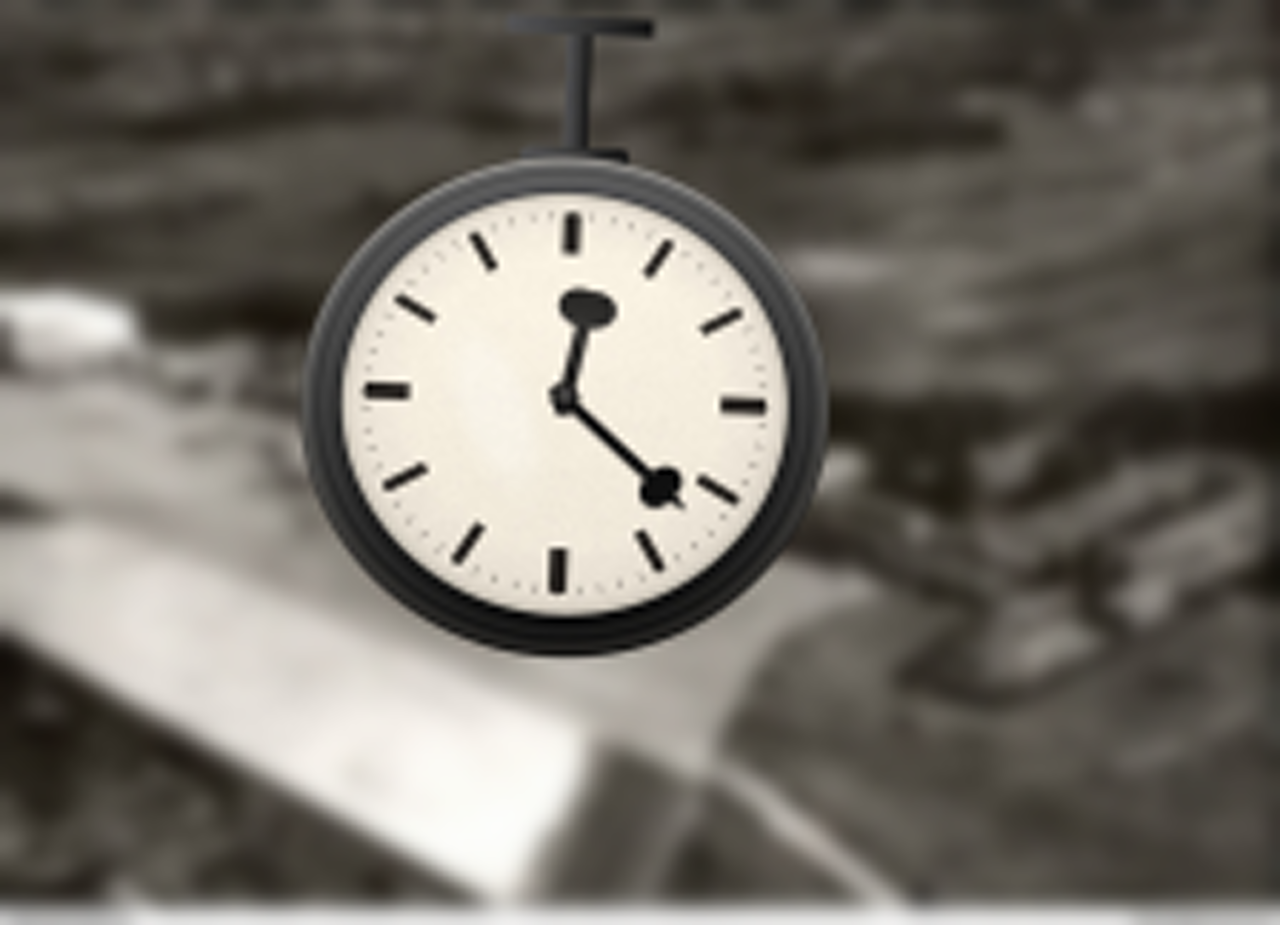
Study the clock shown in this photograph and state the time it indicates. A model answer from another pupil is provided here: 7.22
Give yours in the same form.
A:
12.22
